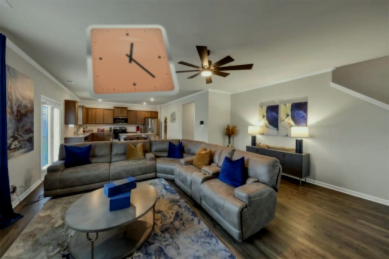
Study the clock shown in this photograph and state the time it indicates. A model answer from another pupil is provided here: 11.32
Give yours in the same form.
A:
12.23
